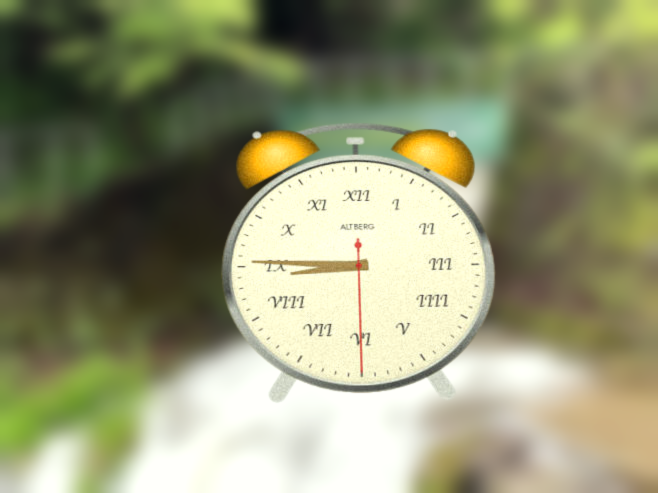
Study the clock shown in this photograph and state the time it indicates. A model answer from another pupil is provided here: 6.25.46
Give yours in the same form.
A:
8.45.30
